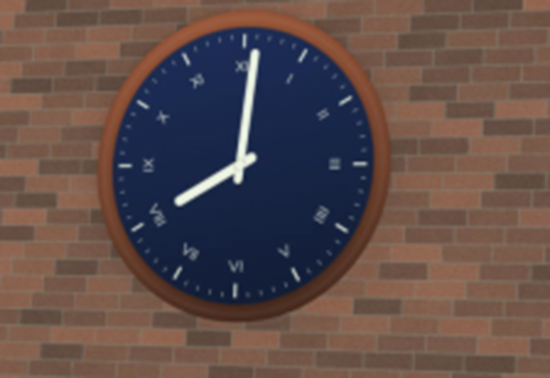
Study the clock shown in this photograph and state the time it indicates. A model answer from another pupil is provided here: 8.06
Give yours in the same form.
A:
8.01
